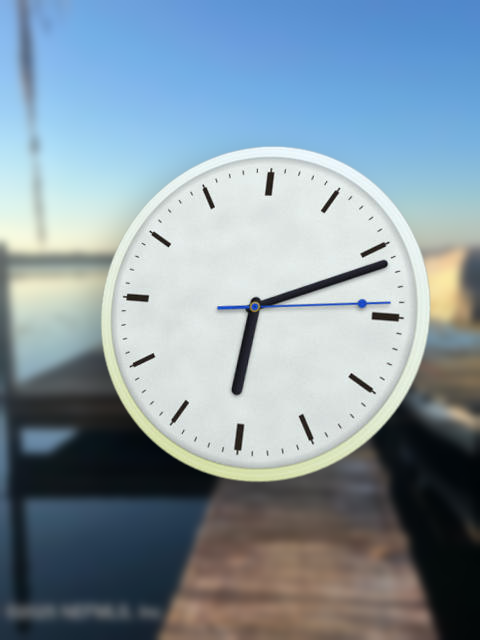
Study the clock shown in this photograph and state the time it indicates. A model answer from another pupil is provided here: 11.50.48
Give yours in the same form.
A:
6.11.14
